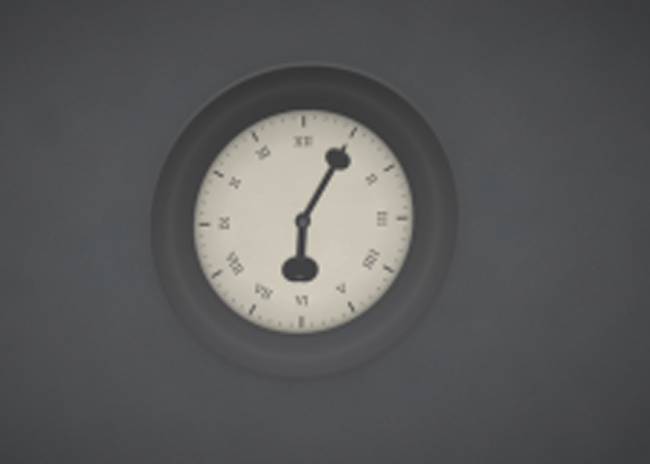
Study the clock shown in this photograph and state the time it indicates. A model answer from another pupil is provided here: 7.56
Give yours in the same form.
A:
6.05
